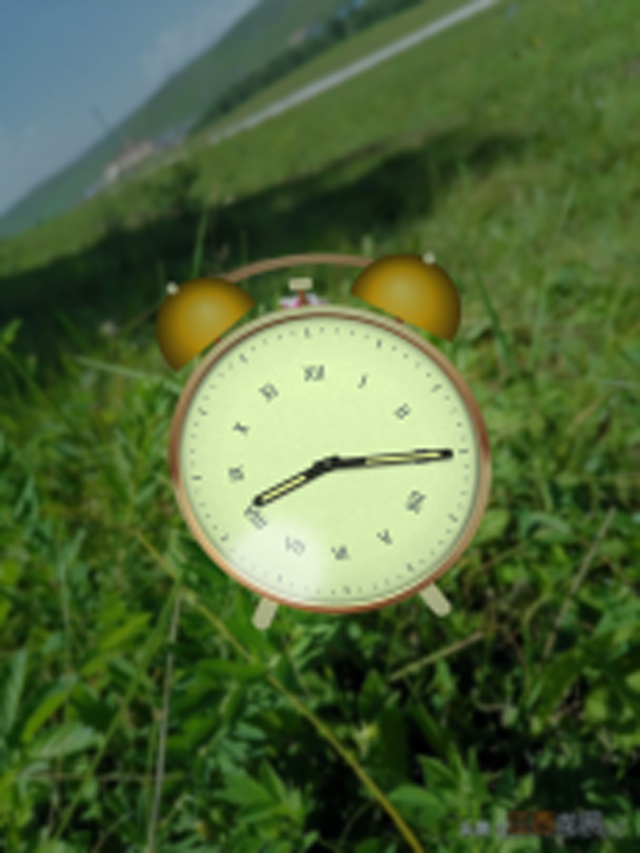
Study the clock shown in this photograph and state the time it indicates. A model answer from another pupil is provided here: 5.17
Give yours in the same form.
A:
8.15
